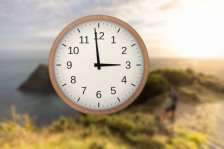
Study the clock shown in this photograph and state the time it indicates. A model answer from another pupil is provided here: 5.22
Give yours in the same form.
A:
2.59
